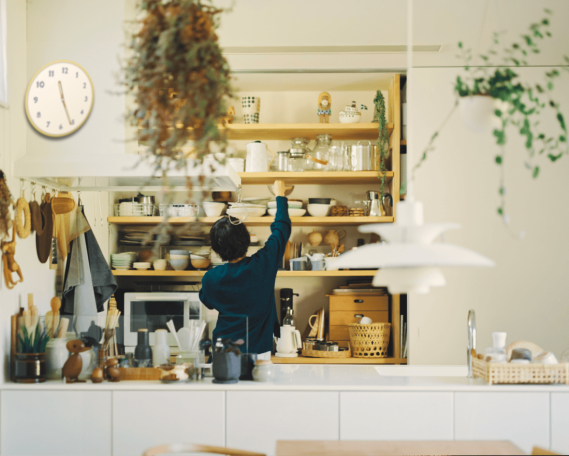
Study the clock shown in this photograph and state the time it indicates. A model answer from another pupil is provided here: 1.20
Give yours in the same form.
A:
11.26
